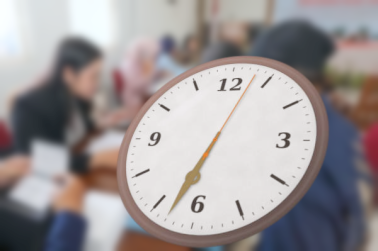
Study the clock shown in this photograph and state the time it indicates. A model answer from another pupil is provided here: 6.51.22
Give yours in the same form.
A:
6.33.03
